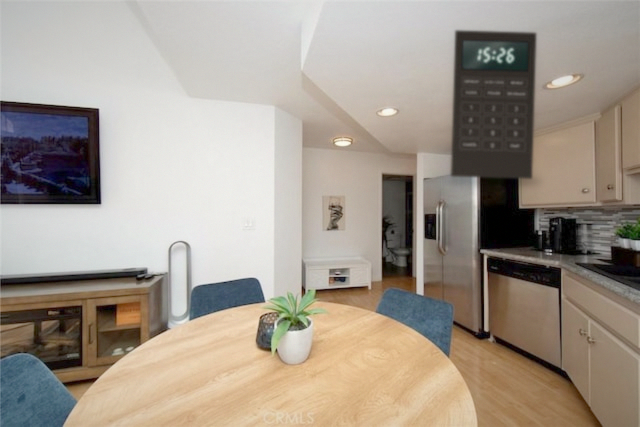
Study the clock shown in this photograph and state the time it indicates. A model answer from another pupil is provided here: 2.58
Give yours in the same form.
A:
15.26
